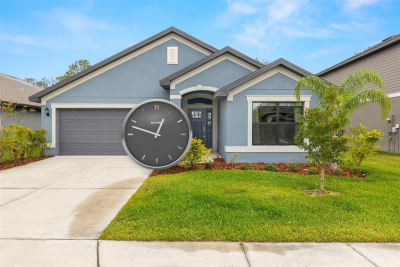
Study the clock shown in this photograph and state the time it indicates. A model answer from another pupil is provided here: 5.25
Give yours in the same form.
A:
12.48
